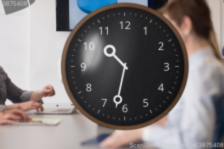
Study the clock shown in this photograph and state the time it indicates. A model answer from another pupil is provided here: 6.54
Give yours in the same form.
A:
10.32
